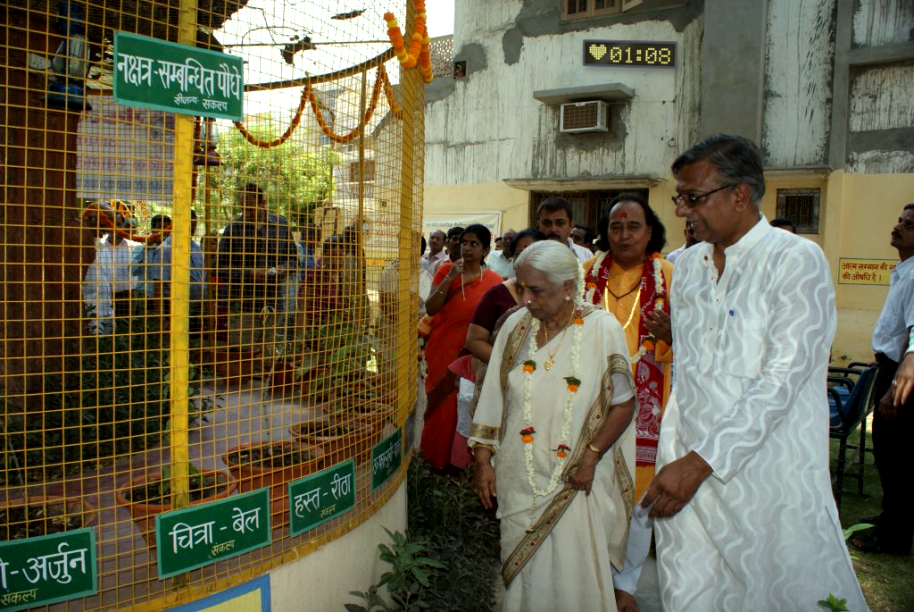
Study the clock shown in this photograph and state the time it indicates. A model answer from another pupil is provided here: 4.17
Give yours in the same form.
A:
1.08
